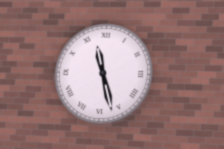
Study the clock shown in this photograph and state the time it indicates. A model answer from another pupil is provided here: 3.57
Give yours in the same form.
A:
11.27
